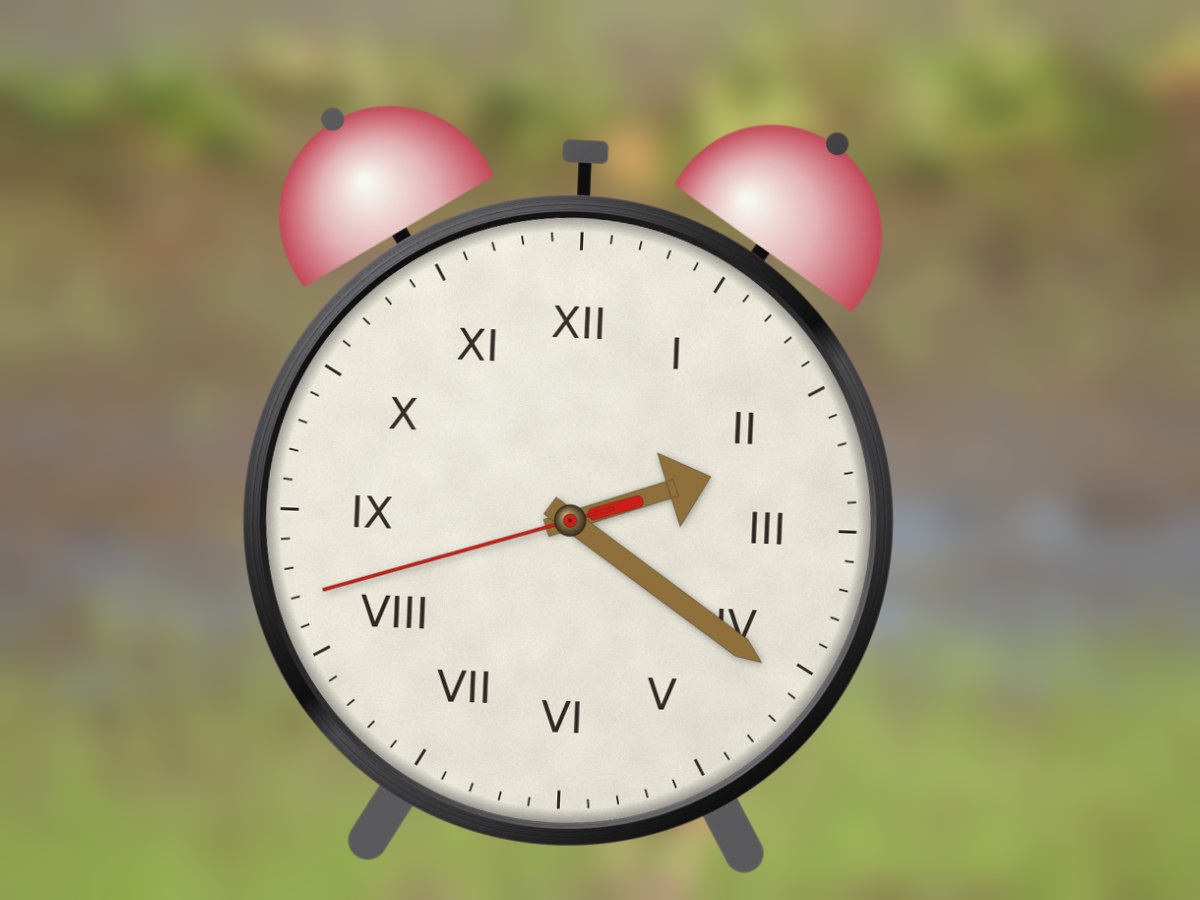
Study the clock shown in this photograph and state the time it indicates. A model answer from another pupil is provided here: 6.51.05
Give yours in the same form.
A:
2.20.42
